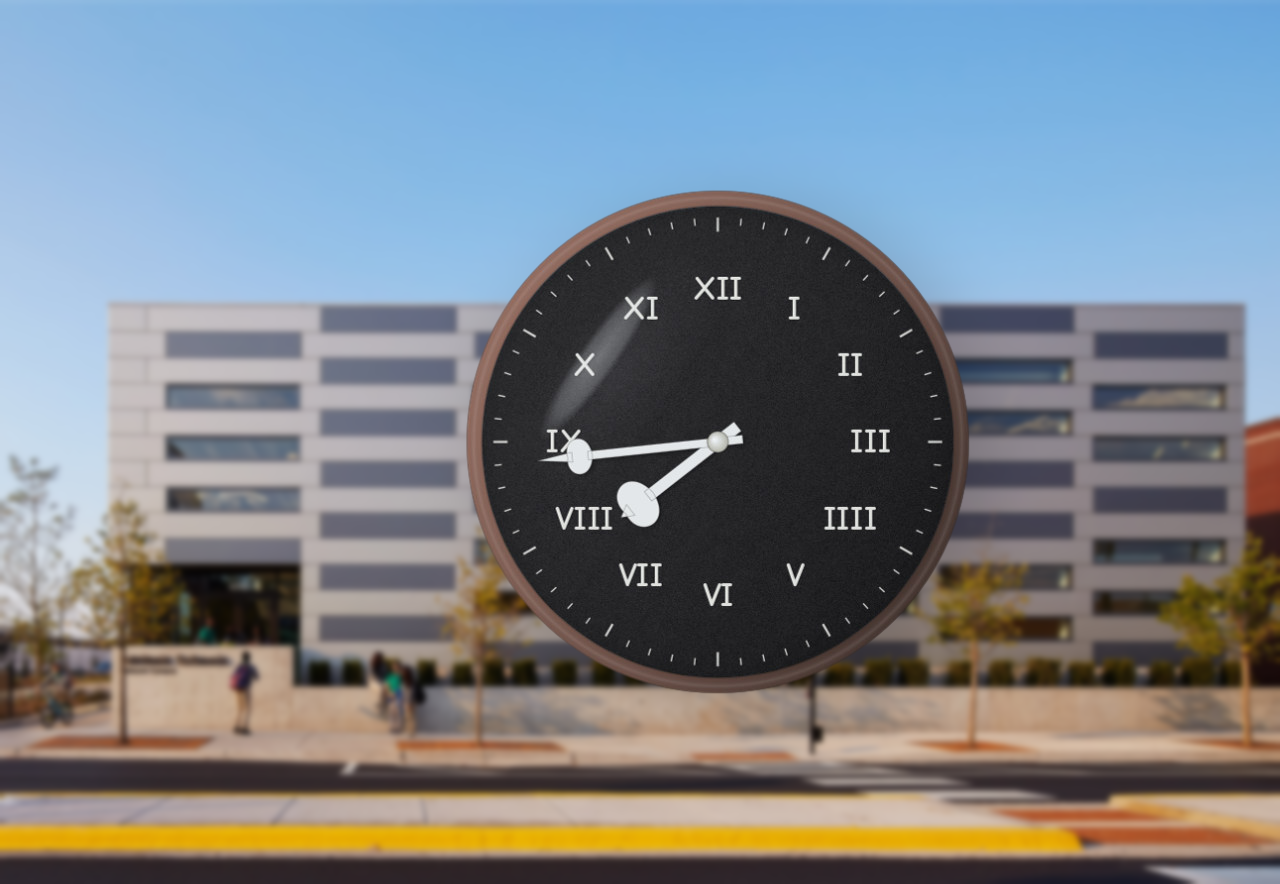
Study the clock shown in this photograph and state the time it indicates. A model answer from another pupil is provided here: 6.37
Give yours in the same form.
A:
7.44
